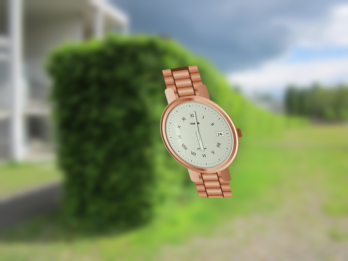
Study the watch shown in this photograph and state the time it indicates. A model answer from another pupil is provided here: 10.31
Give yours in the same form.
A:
6.01
